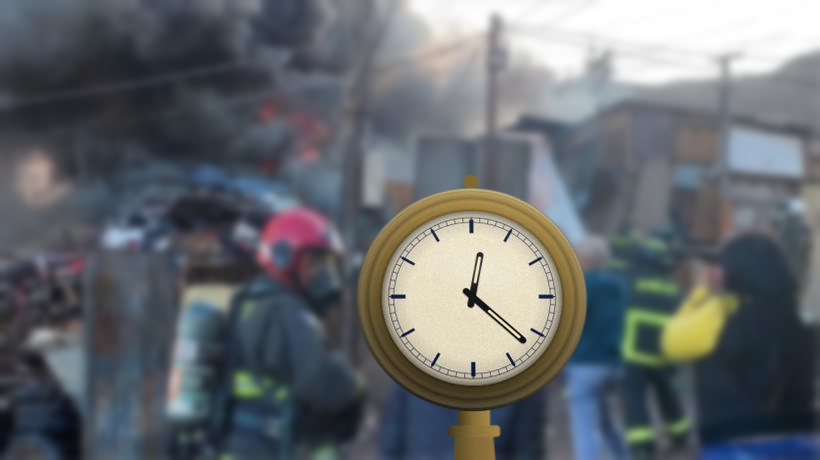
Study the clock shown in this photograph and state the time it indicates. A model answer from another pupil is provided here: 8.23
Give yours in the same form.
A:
12.22
